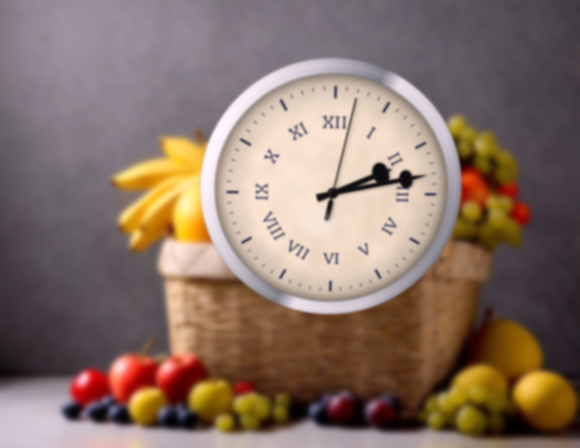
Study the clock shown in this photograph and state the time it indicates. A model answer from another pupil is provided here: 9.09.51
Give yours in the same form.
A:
2.13.02
